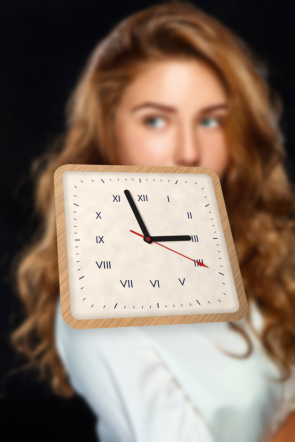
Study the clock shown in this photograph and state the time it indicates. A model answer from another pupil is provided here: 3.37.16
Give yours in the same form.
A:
2.57.20
